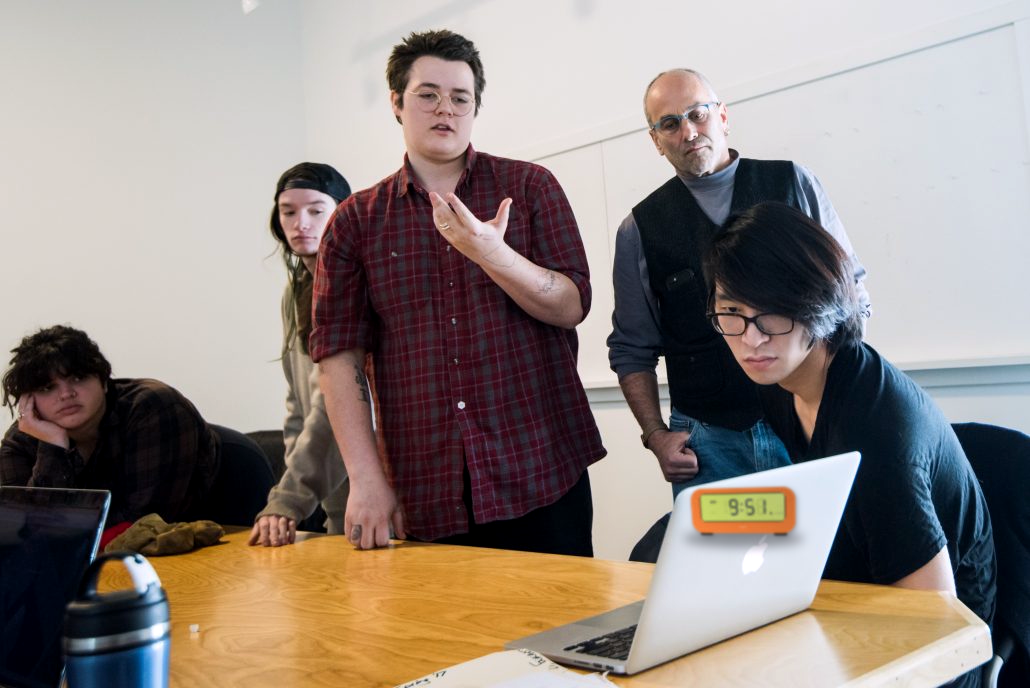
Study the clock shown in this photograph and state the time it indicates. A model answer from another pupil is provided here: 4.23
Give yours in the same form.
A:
9.51
